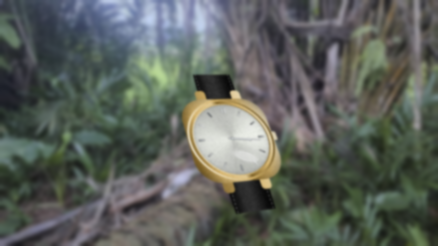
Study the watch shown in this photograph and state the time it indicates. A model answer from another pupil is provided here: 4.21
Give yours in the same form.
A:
3.16
